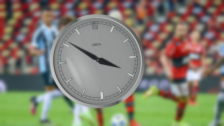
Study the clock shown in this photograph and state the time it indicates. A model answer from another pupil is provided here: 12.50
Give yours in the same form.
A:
3.51
